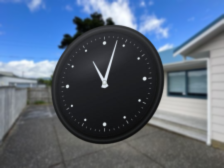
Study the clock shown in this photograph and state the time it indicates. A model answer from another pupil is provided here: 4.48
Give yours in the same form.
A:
11.03
